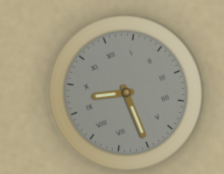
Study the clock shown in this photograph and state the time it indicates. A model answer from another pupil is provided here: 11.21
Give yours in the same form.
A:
9.30
